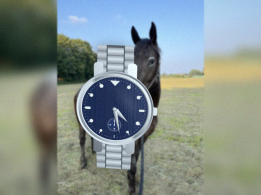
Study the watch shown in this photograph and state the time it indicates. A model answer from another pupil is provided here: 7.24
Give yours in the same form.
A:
4.28
